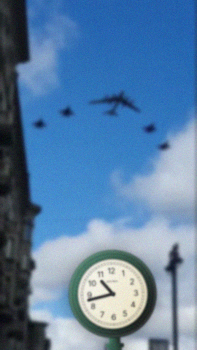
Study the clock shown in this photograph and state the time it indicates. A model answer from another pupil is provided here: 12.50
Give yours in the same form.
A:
10.43
